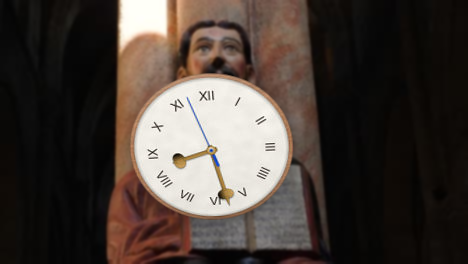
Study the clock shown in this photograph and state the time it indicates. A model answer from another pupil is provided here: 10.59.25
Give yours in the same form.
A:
8.27.57
